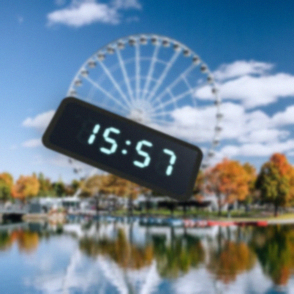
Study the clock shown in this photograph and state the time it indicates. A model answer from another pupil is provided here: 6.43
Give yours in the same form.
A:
15.57
